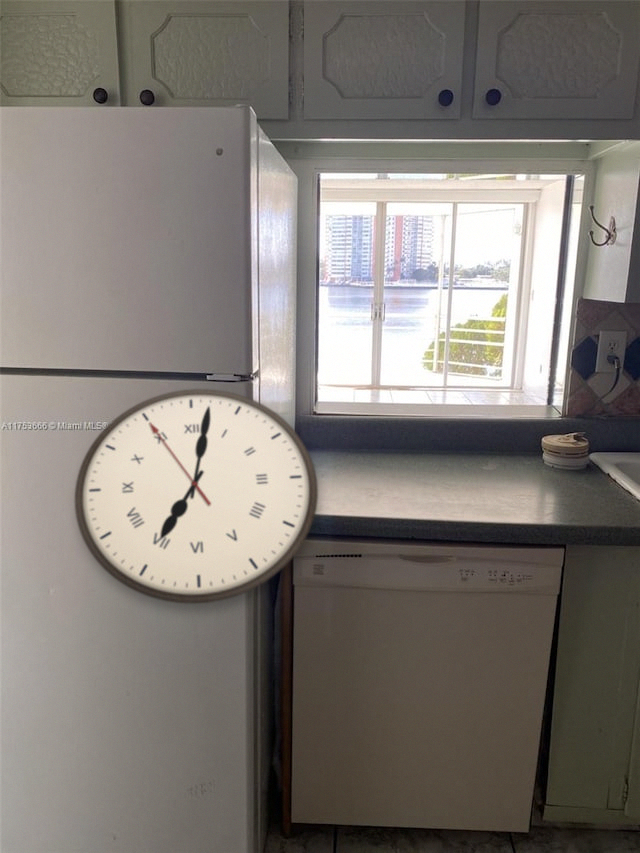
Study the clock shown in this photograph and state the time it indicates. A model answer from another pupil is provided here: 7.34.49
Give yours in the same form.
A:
7.01.55
